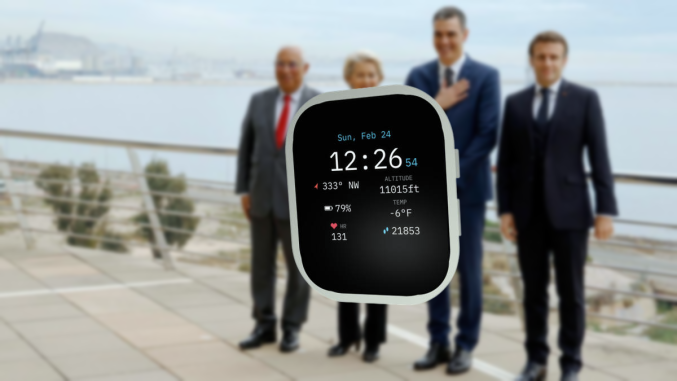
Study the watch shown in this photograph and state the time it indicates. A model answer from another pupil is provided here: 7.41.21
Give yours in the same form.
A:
12.26.54
